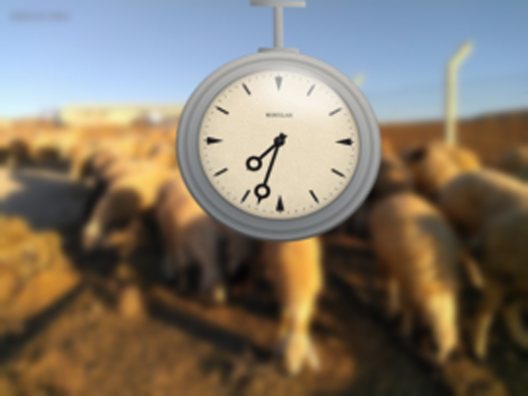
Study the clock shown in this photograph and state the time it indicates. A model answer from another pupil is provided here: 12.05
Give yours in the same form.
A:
7.33
